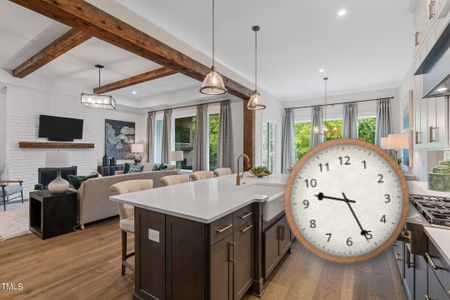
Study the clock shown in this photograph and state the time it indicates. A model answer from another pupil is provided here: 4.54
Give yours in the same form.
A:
9.26
